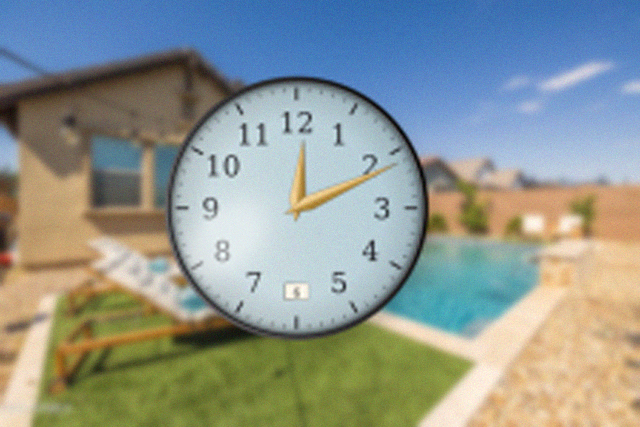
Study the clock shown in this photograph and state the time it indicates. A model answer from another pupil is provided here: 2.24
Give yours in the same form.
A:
12.11
